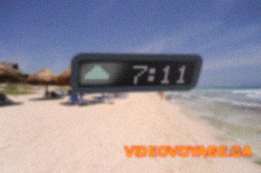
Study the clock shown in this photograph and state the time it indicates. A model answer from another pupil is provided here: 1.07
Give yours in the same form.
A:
7.11
